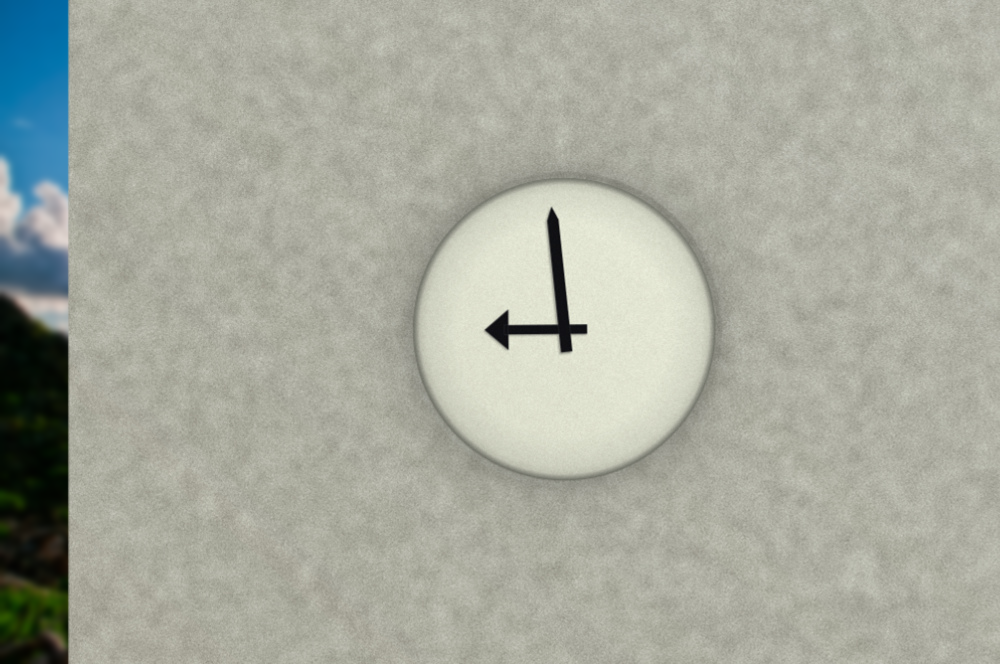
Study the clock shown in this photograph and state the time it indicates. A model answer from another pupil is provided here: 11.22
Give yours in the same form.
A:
8.59
